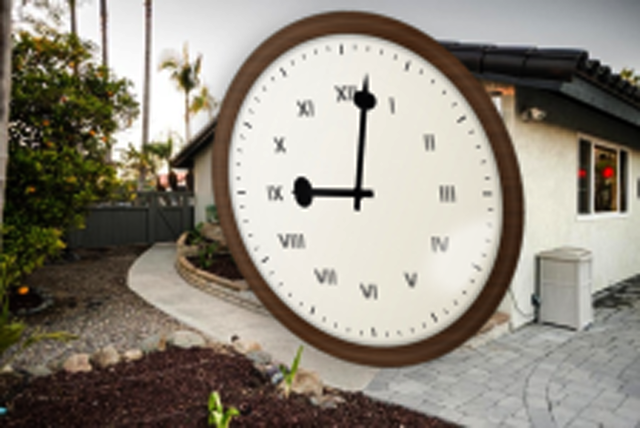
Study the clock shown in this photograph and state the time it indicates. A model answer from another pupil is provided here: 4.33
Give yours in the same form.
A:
9.02
